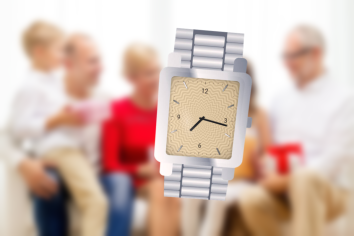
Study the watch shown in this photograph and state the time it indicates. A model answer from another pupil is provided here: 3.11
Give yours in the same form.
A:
7.17
